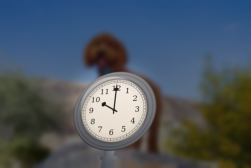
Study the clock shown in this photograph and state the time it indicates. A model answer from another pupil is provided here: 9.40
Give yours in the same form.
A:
10.00
